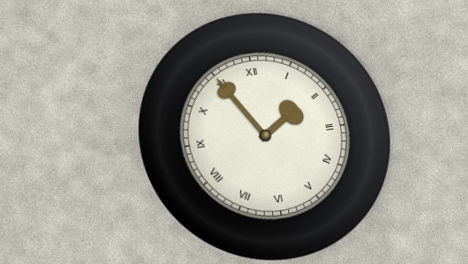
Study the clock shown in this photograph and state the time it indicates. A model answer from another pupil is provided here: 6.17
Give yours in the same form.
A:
1.55
